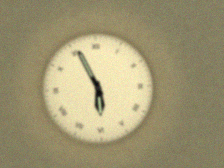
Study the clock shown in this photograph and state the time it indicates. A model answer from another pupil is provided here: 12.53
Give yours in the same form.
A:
5.56
